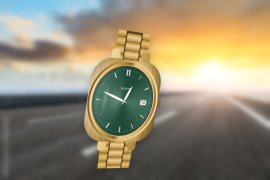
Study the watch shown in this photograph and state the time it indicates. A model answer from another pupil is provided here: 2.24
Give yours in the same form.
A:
12.48
